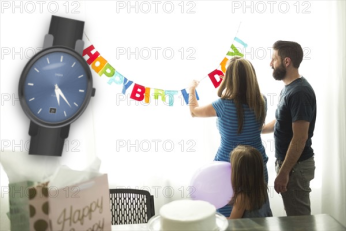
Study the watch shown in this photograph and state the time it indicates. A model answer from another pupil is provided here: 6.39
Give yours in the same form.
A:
5.22
